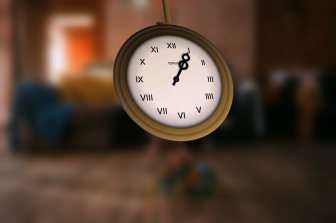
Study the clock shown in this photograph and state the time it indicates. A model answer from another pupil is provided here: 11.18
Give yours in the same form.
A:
1.05
